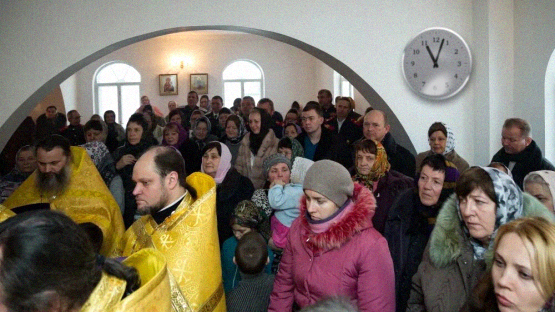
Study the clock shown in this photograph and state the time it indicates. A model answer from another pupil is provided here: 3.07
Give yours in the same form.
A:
11.03
